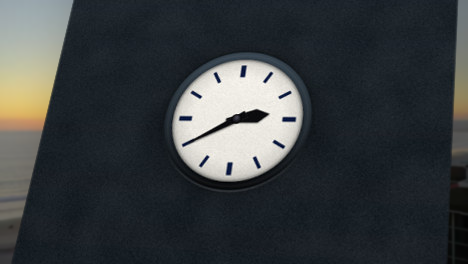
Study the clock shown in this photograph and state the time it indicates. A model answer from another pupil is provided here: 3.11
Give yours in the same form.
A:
2.40
